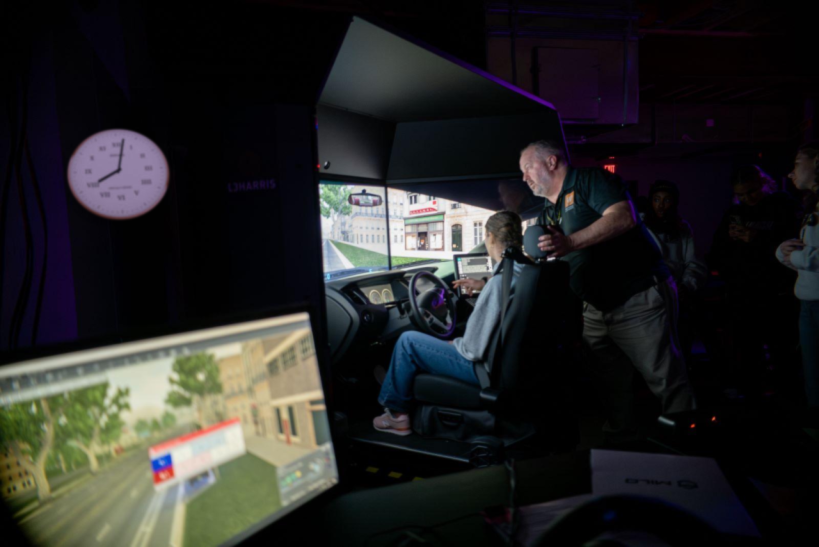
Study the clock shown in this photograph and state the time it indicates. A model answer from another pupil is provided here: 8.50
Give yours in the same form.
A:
8.02
